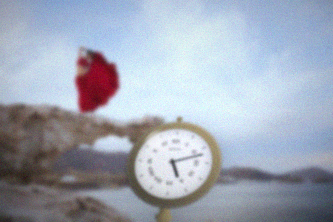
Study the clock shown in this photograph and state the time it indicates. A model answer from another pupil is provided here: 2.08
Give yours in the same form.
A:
5.12
